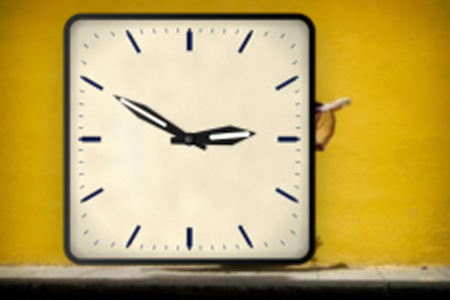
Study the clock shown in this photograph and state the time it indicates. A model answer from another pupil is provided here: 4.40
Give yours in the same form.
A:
2.50
